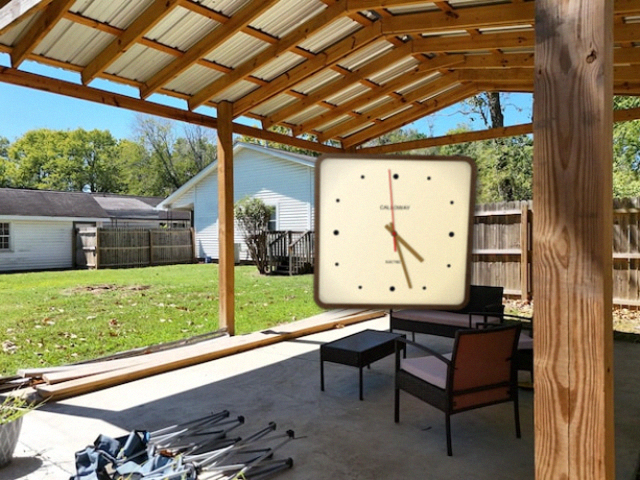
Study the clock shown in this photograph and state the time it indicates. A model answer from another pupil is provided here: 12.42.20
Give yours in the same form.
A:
4.26.59
